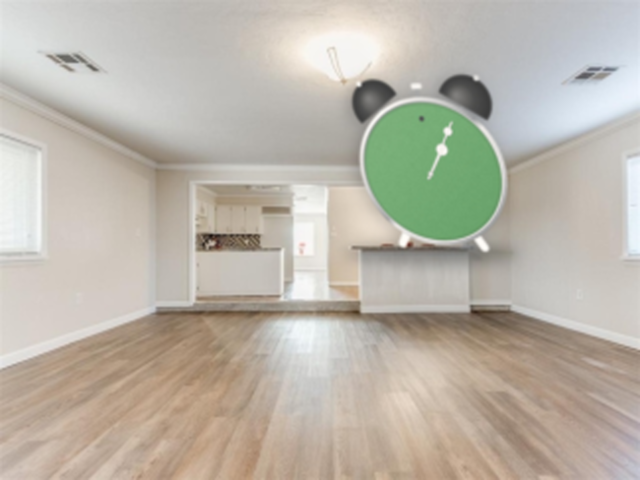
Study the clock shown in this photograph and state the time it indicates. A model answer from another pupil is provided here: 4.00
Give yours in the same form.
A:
1.05
